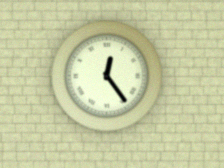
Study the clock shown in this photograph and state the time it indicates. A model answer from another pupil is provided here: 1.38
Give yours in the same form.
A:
12.24
